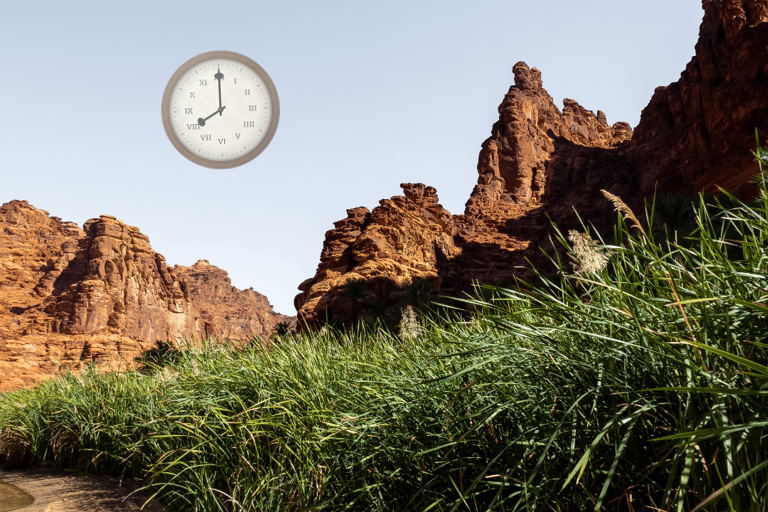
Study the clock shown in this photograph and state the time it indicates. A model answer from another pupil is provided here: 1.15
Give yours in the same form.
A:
8.00
